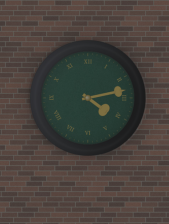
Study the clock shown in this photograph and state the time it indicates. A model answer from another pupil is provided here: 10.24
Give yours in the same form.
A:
4.13
